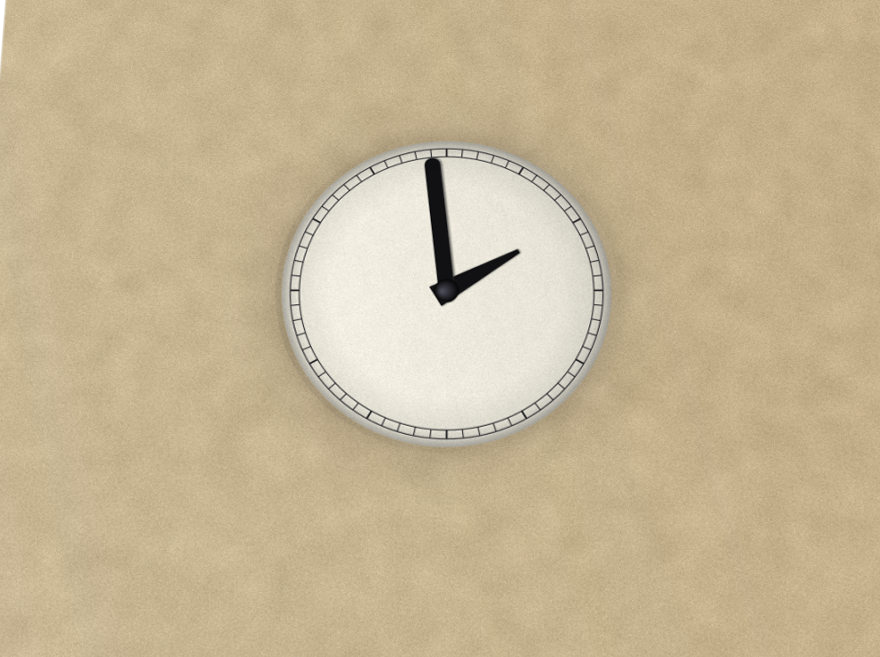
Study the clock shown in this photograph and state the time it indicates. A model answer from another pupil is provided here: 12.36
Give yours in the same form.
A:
1.59
